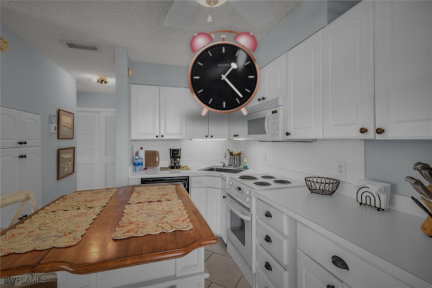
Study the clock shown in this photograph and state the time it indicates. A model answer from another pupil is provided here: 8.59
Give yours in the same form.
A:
1.23
